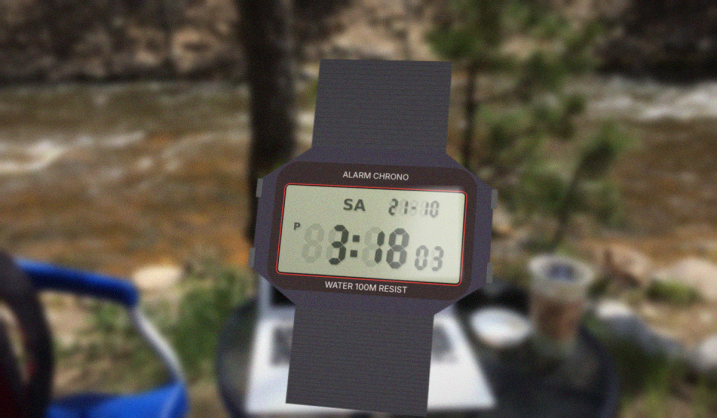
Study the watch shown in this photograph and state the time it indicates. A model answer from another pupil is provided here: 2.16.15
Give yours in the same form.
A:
3.18.03
